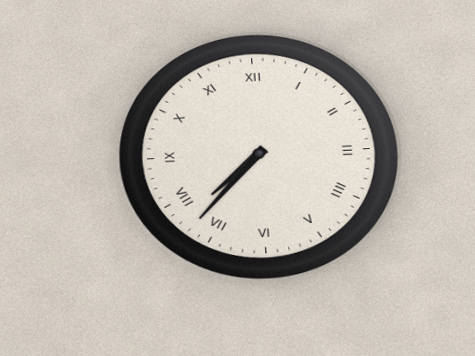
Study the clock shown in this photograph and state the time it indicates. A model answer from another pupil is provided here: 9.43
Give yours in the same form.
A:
7.37
